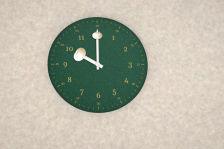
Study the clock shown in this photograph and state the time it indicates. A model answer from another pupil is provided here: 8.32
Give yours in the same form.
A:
10.00
